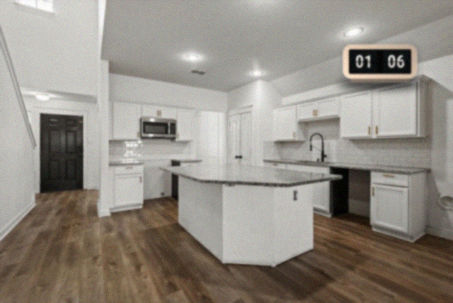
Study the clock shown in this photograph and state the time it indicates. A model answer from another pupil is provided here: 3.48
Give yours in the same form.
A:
1.06
